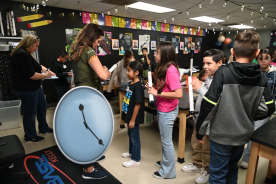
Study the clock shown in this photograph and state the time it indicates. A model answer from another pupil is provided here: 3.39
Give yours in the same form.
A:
11.22
